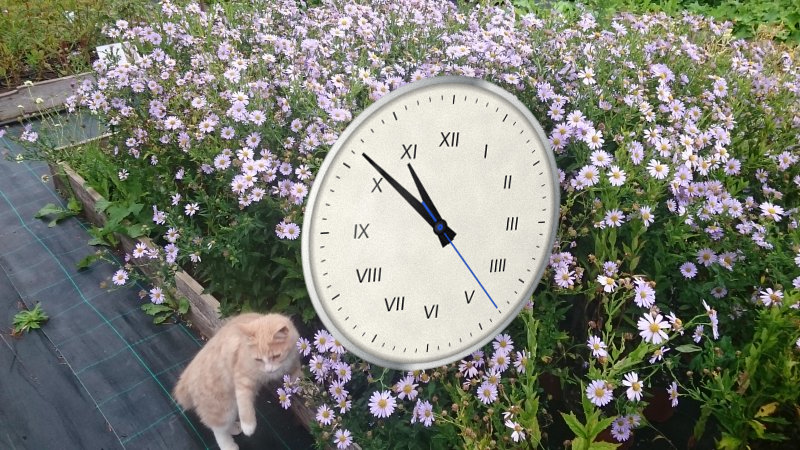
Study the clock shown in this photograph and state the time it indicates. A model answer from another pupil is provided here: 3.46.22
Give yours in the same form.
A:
10.51.23
